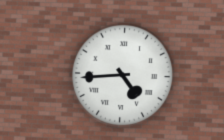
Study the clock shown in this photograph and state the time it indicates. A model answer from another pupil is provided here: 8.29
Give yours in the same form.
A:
4.44
